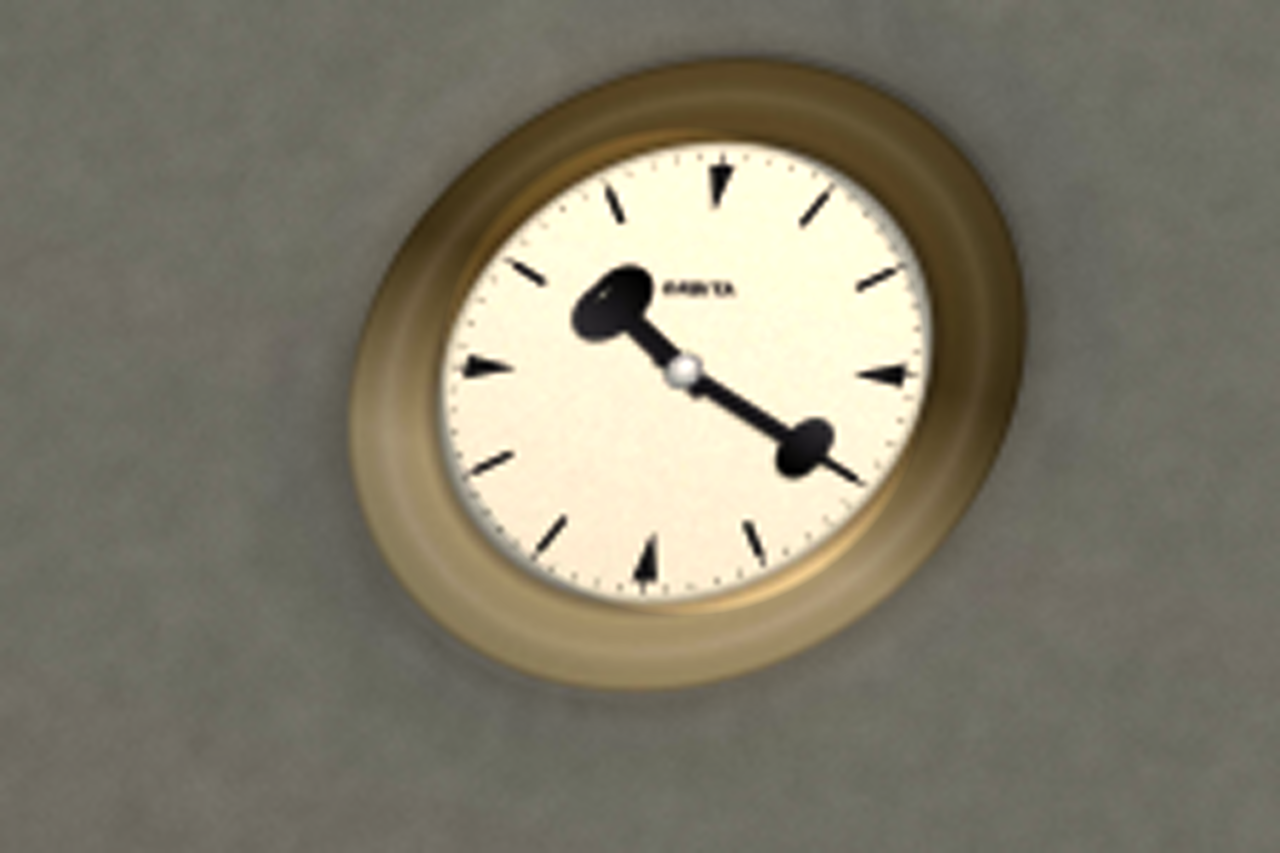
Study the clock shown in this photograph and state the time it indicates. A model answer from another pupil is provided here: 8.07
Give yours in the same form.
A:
10.20
